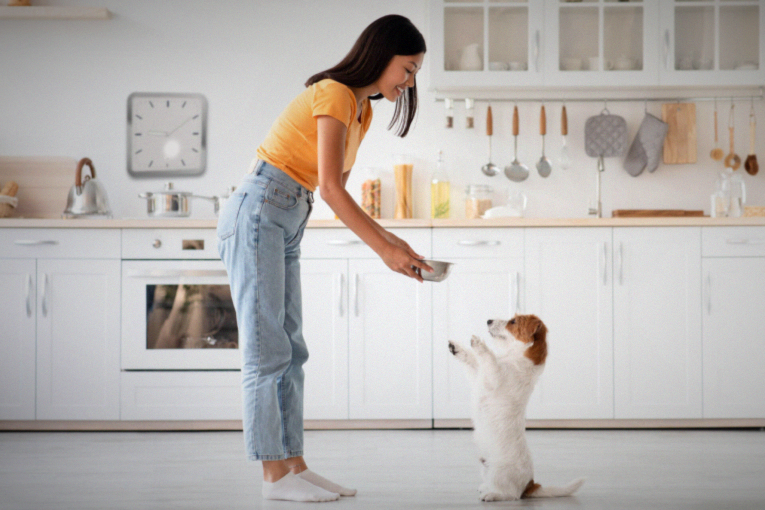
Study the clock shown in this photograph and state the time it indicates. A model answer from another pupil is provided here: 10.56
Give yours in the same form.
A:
9.09
